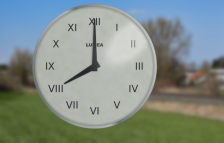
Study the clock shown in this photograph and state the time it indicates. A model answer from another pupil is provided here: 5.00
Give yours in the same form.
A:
8.00
